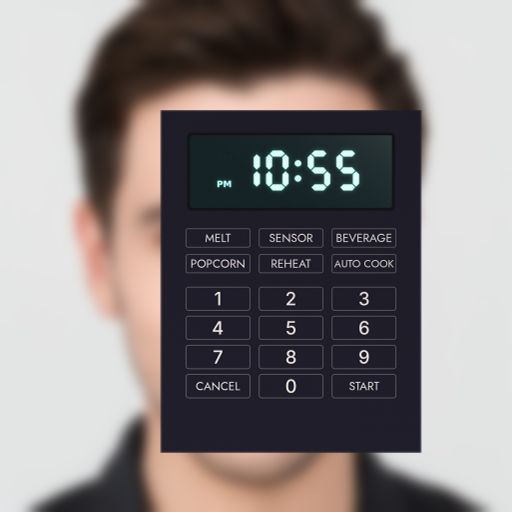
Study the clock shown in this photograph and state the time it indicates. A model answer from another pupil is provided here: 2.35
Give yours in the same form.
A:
10.55
